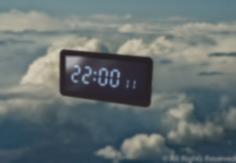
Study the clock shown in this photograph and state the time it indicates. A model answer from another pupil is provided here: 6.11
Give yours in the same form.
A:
22.00
